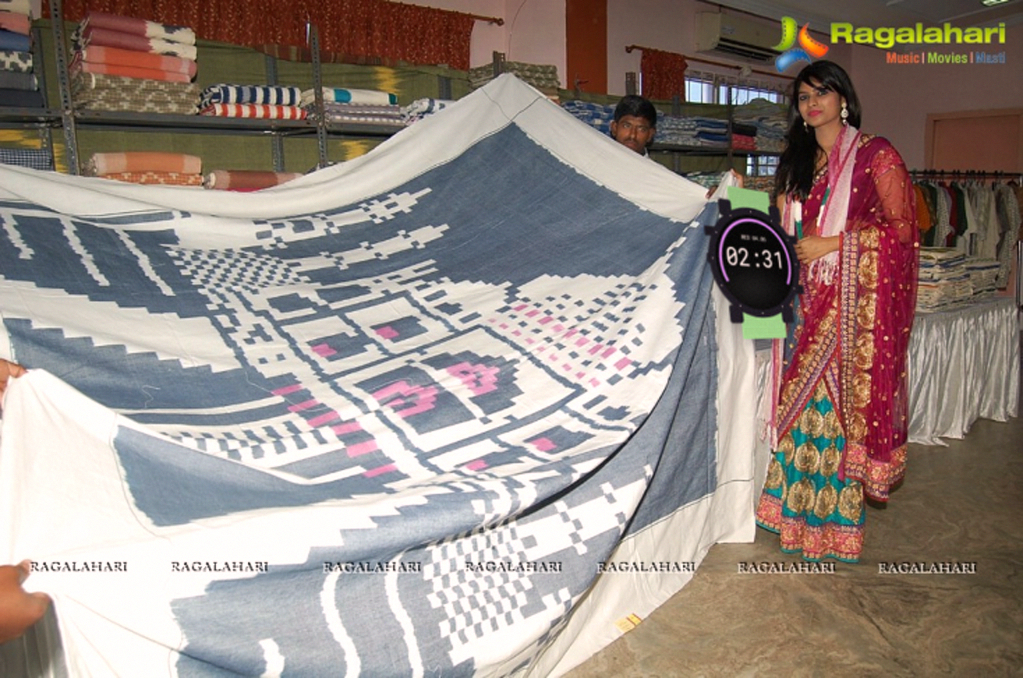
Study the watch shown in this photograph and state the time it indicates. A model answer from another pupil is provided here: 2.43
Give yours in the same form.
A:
2.31
